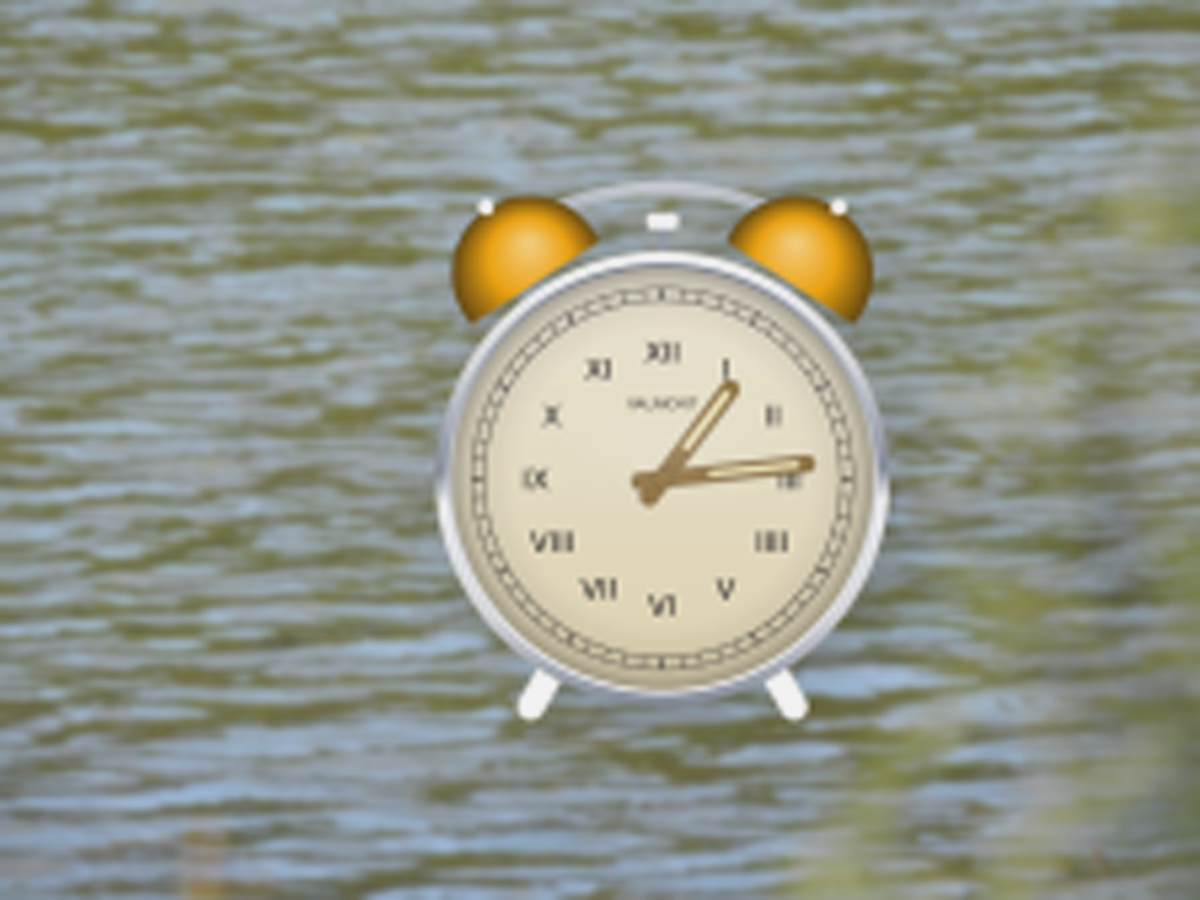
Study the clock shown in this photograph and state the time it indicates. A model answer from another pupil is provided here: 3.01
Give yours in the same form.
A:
1.14
